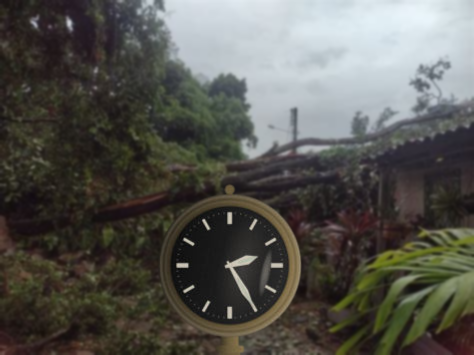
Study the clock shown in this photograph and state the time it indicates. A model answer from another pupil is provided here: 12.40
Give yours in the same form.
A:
2.25
